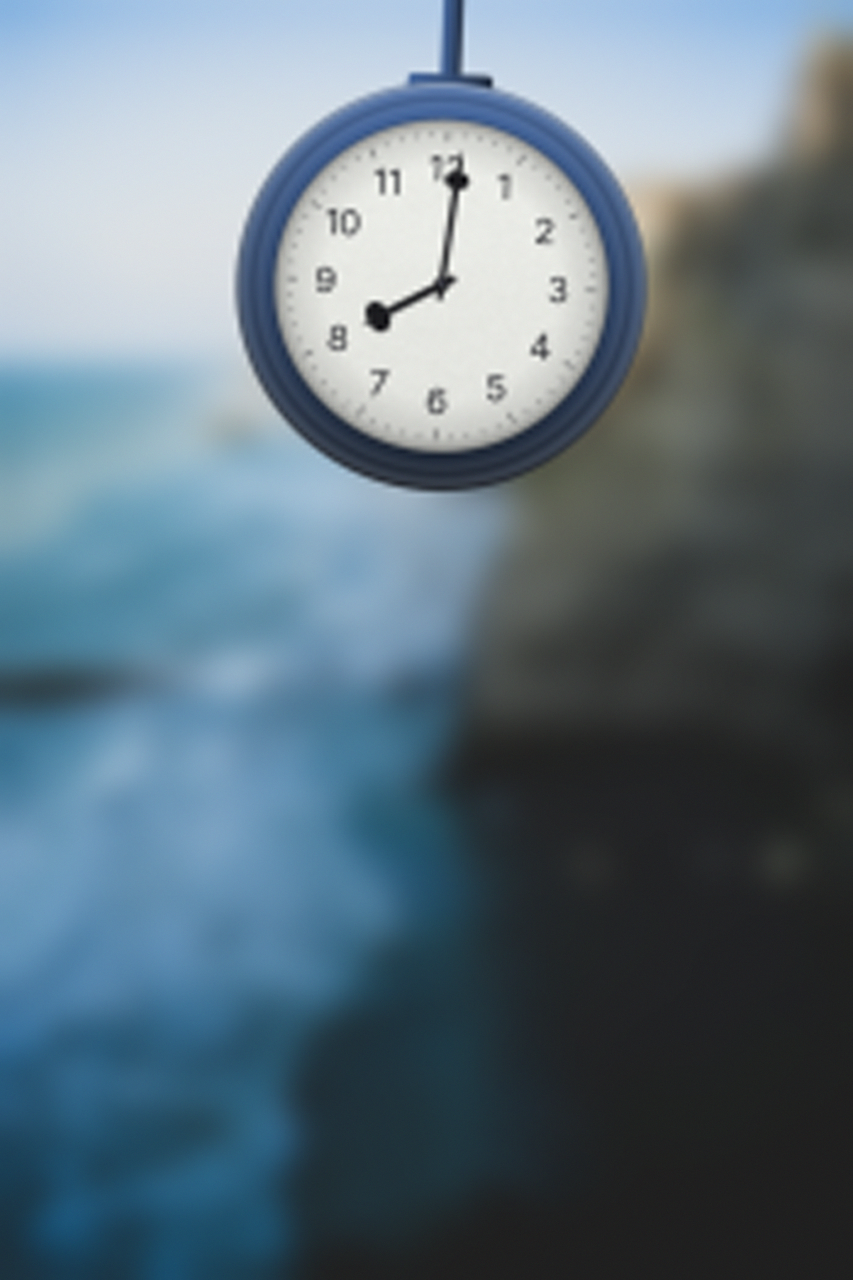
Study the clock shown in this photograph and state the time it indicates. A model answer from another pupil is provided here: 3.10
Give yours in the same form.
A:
8.01
